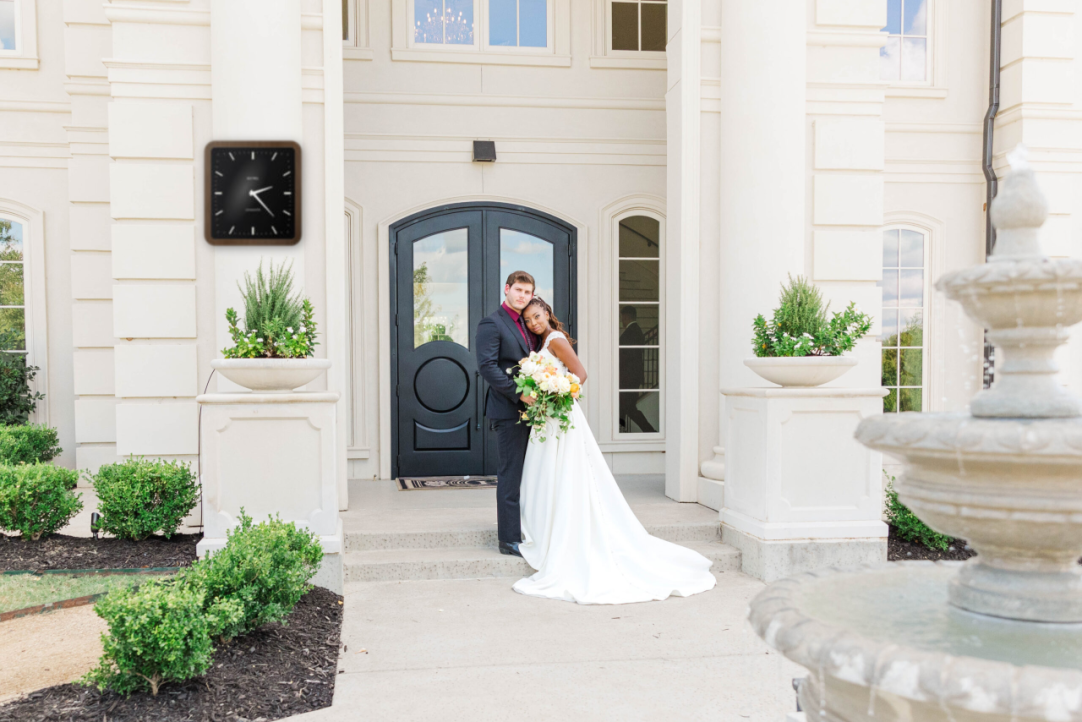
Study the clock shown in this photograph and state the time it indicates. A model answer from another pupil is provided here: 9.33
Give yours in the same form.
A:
2.23
